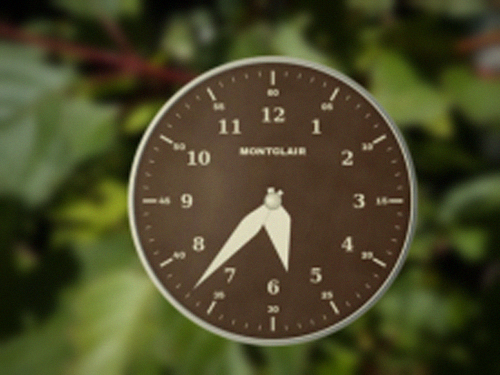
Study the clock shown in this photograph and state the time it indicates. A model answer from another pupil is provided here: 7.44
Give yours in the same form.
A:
5.37
